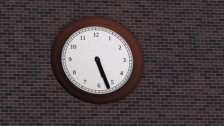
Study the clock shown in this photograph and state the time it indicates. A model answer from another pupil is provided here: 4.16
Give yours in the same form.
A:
5.27
